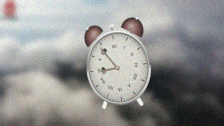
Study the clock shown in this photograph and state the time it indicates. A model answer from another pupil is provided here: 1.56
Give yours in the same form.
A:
8.54
